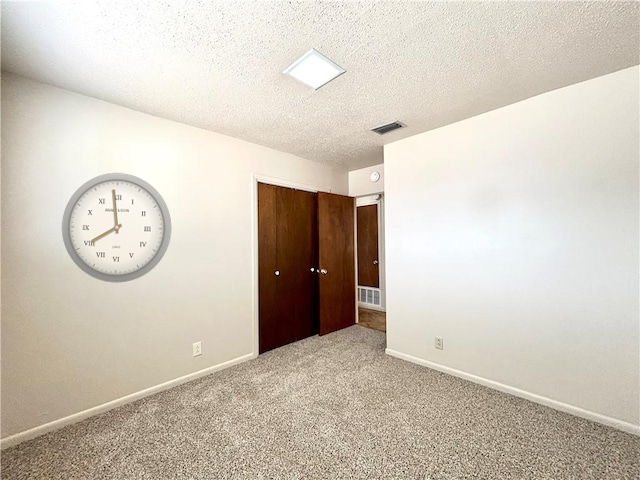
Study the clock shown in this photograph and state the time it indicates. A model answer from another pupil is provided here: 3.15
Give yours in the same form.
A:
7.59
